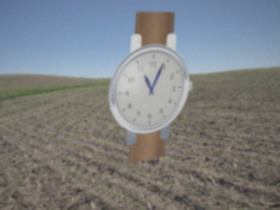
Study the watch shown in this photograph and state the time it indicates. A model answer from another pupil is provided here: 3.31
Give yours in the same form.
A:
11.04
